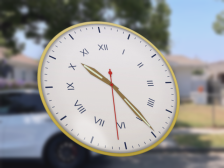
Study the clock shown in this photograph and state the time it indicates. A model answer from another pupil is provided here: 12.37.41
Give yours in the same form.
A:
10.24.31
